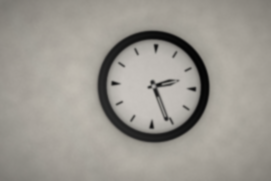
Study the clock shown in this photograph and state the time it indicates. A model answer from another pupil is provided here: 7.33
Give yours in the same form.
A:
2.26
